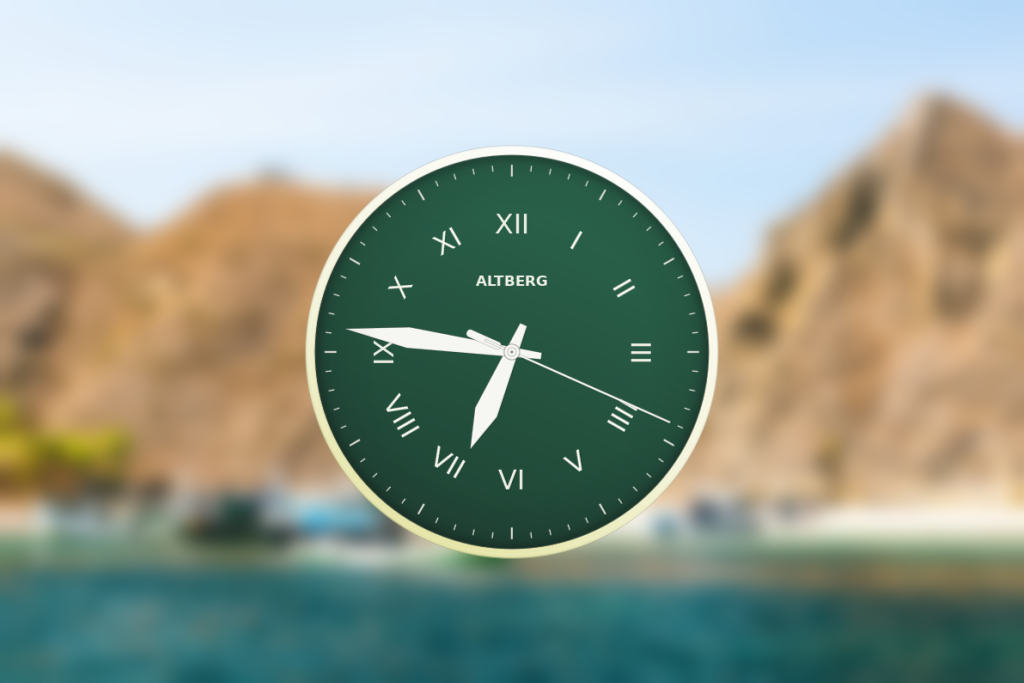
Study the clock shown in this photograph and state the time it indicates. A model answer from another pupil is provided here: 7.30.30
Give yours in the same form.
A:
6.46.19
